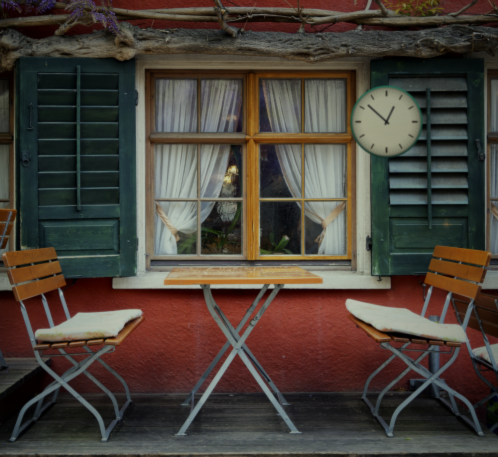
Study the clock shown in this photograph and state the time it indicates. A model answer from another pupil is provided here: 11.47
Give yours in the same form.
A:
12.52
